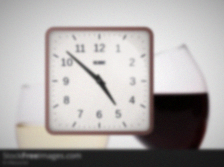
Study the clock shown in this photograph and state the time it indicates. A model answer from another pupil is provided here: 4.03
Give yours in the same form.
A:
4.52
